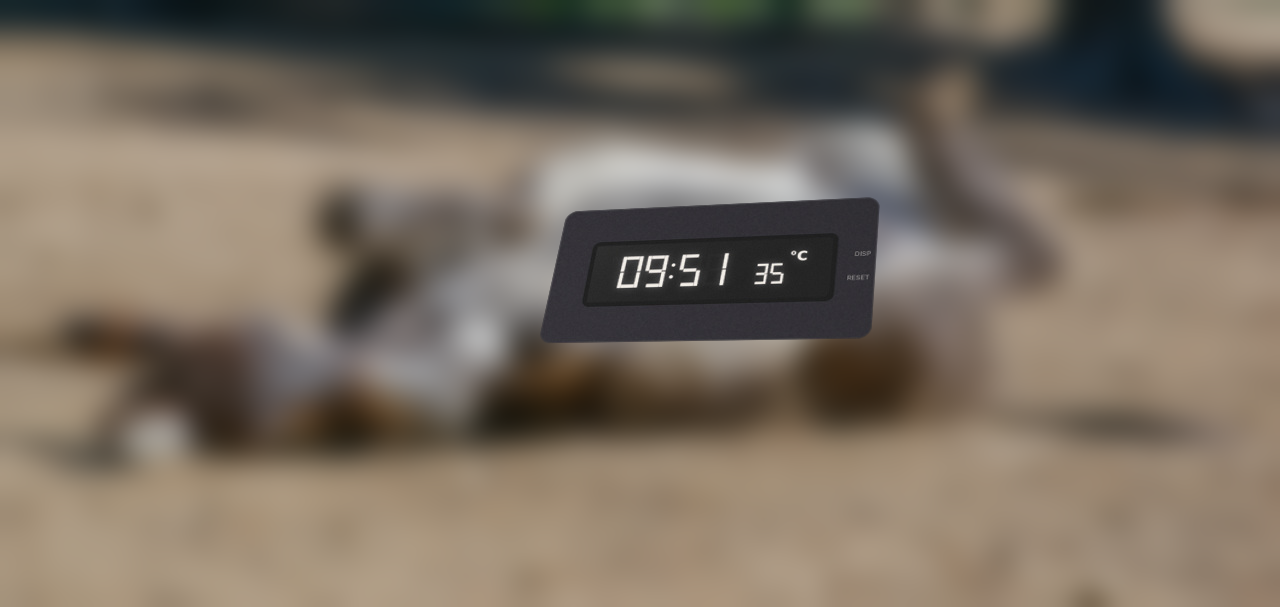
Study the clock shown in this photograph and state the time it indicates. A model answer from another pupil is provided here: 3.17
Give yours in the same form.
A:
9.51
